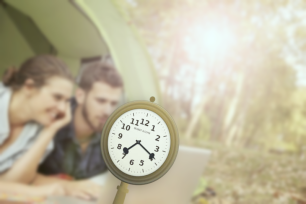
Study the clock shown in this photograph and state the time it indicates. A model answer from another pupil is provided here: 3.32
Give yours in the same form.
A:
7.19
